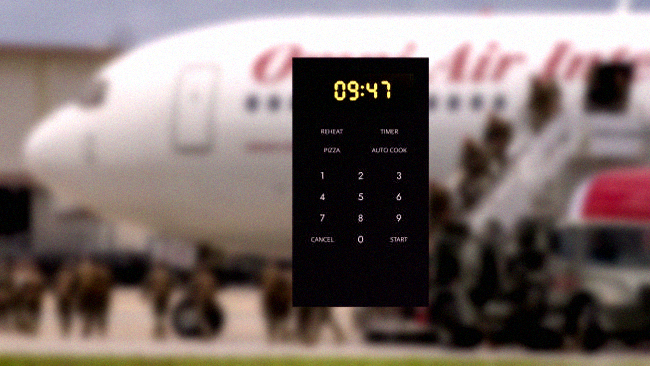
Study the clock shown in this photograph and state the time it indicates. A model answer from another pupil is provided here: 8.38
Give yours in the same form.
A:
9.47
